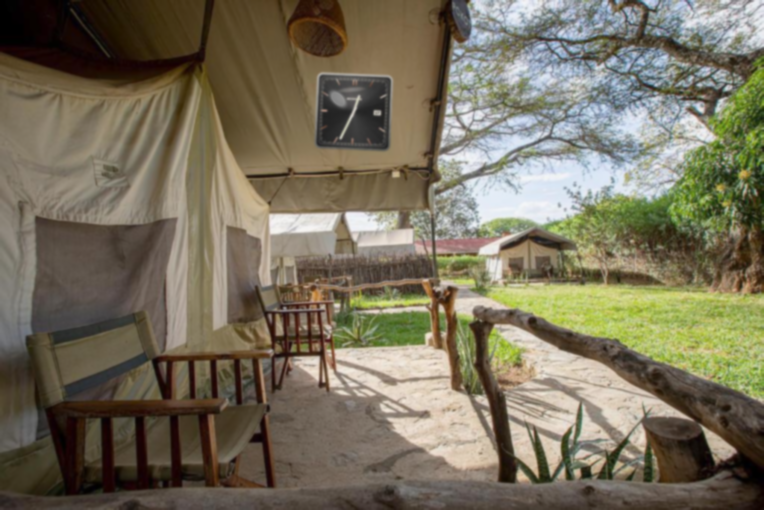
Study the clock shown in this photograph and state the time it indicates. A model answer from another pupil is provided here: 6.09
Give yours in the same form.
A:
12.34
